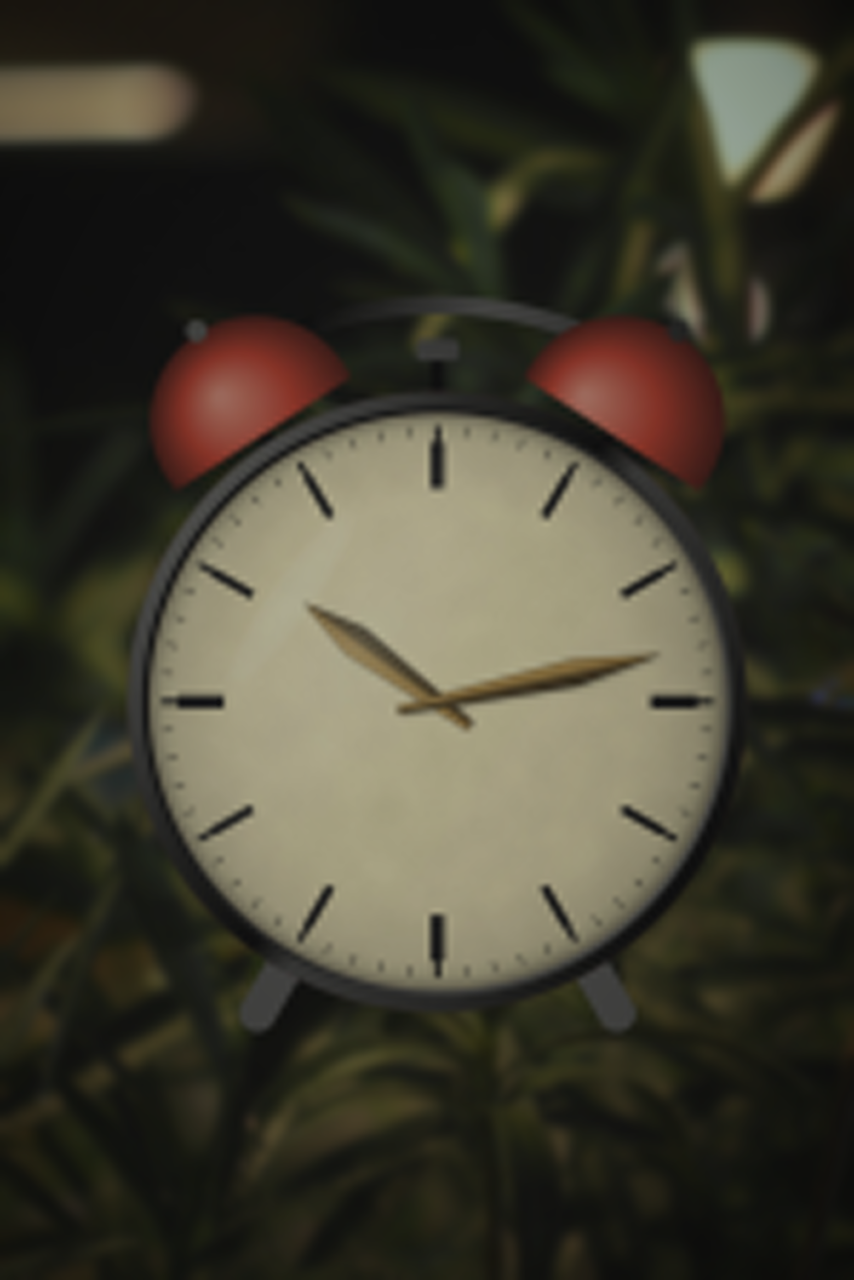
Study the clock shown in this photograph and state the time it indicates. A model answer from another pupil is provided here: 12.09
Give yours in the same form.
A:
10.13
